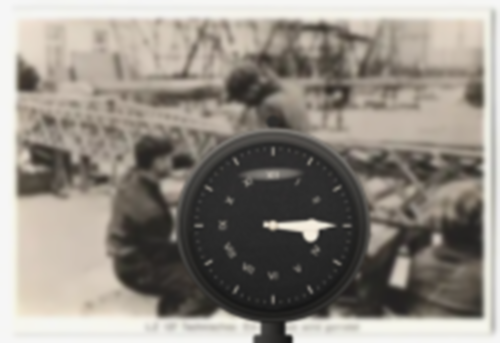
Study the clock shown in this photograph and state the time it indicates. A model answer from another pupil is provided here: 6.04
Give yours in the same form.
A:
3.15
